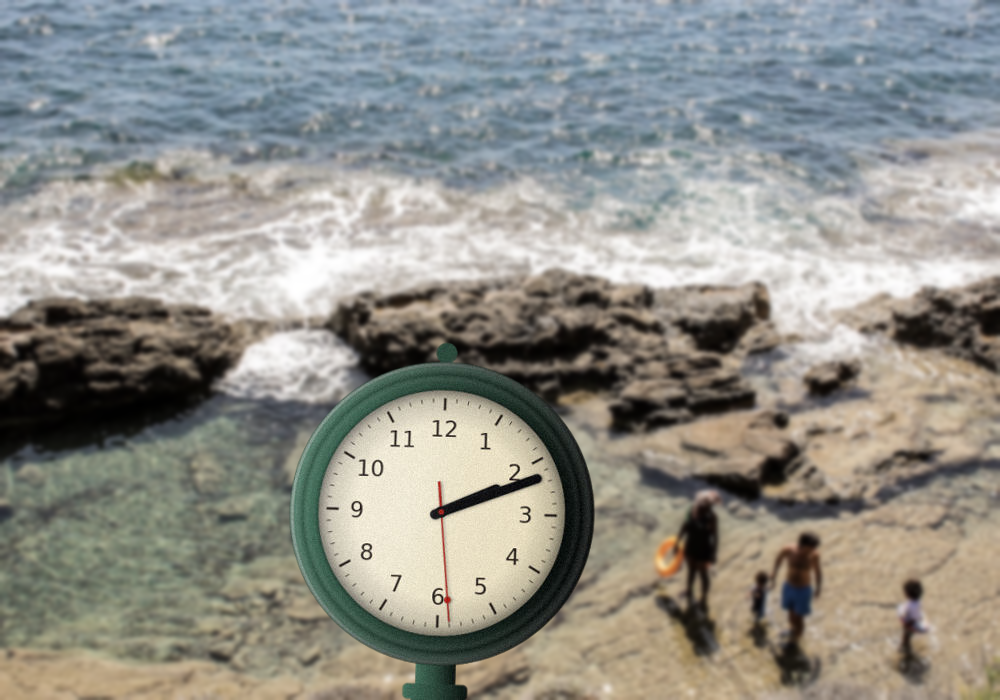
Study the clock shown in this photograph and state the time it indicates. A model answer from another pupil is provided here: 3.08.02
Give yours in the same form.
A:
2.11.29
